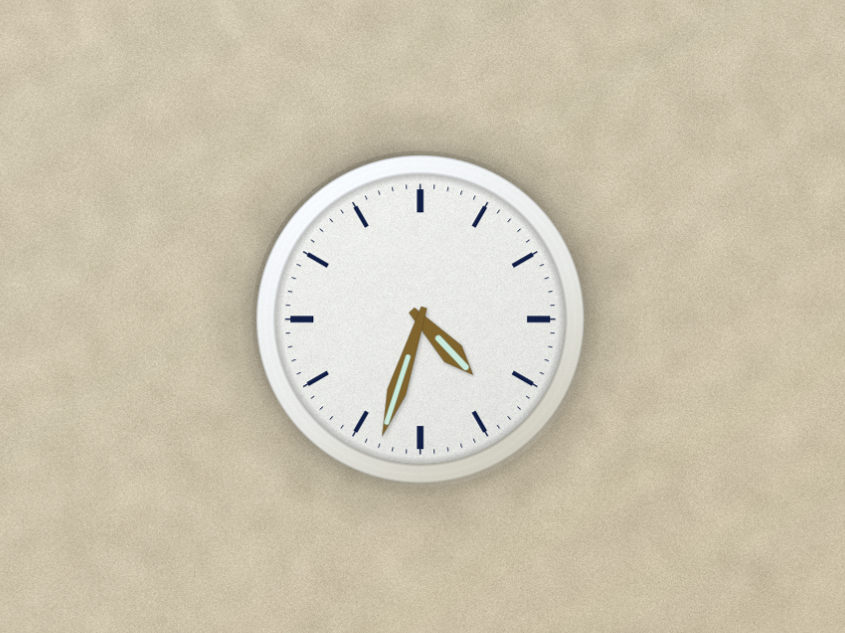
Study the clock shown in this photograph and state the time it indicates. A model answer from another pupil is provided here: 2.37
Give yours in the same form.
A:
4.33
